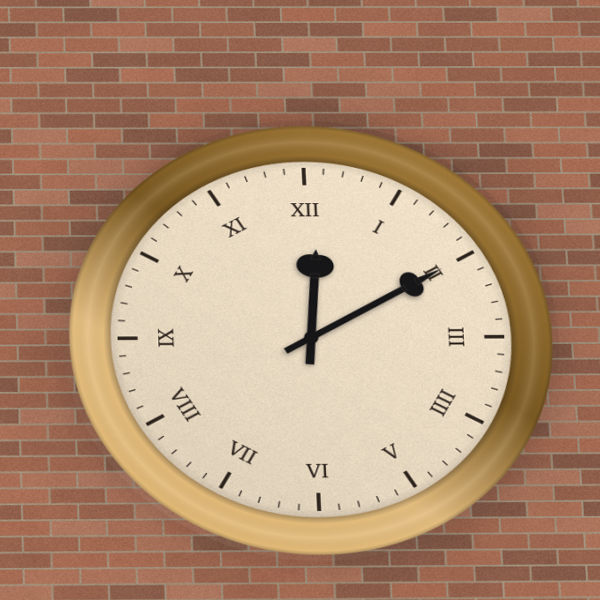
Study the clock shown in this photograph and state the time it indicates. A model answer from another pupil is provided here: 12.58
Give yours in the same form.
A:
12.10
